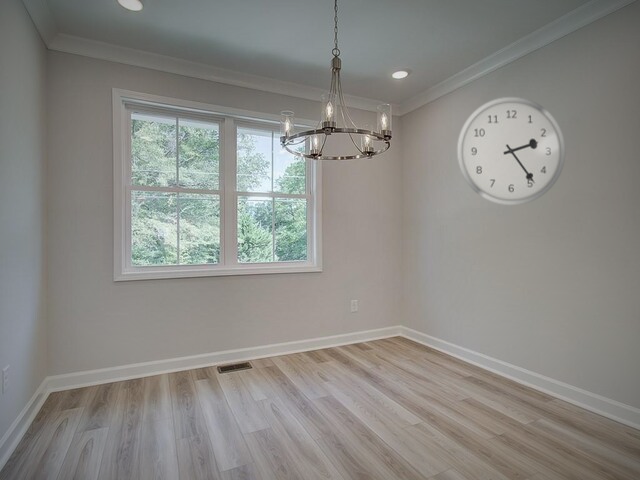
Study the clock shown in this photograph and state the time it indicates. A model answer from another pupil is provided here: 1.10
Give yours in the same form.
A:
2.24
